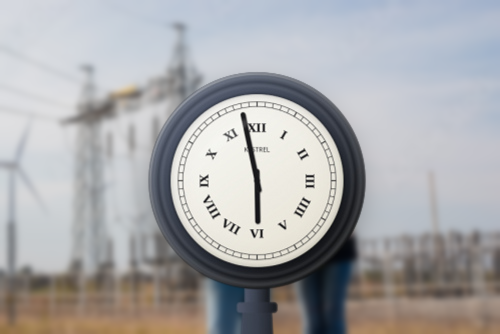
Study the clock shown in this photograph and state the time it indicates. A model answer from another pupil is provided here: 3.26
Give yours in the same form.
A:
5.58
